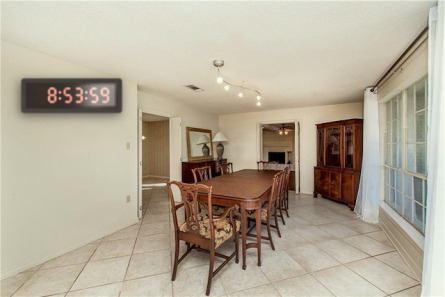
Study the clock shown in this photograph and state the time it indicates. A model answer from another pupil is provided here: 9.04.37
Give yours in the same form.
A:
8.53.59
